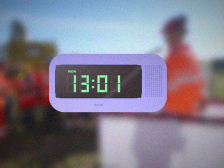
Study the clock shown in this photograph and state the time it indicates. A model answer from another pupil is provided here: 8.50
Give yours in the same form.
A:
13.01
